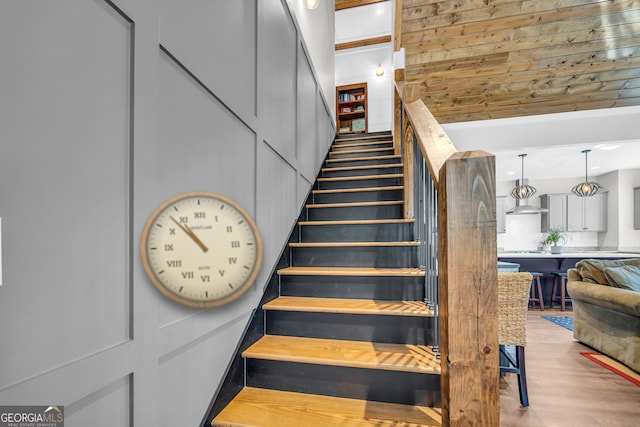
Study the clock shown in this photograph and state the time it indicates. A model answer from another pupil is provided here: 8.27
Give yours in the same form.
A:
10.53
